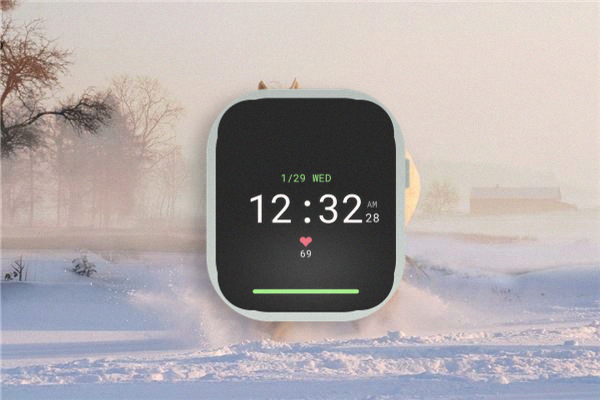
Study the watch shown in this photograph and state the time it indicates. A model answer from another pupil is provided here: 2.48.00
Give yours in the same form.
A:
12.32.28
